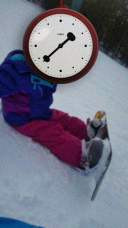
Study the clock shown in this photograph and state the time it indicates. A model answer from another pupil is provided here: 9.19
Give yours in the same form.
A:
1.38
